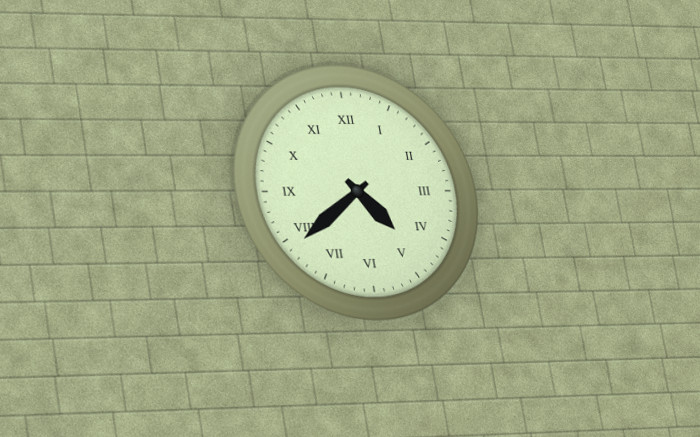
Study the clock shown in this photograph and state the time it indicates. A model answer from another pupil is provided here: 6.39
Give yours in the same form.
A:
4.39
